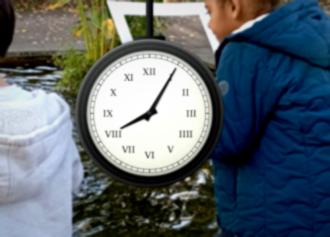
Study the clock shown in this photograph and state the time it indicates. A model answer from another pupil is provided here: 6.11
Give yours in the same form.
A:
8.05
